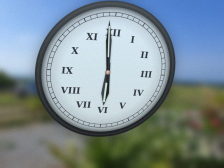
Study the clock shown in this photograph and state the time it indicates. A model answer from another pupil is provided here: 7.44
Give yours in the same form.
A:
5.59
